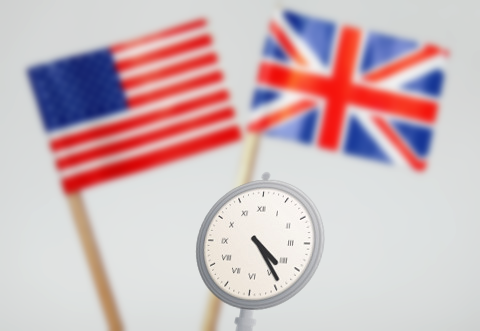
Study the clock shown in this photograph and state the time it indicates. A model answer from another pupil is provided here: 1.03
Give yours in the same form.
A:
4.24
